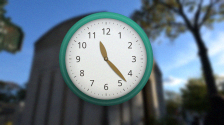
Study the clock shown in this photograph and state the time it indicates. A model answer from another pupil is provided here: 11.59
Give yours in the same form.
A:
11.23
